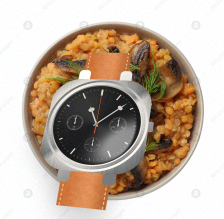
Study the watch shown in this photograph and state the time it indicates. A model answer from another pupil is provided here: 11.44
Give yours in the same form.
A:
11.08
